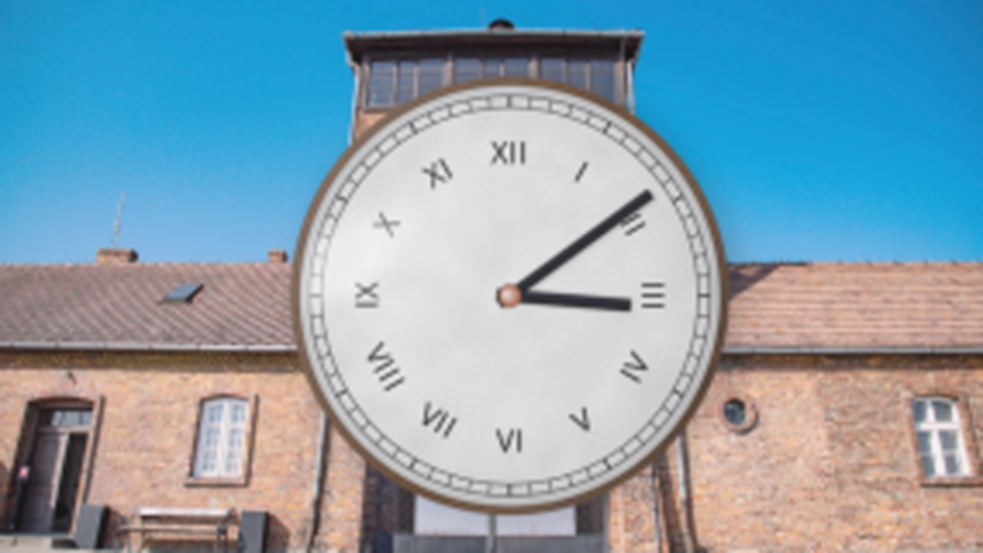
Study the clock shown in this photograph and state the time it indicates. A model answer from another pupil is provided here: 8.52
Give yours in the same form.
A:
3.09
